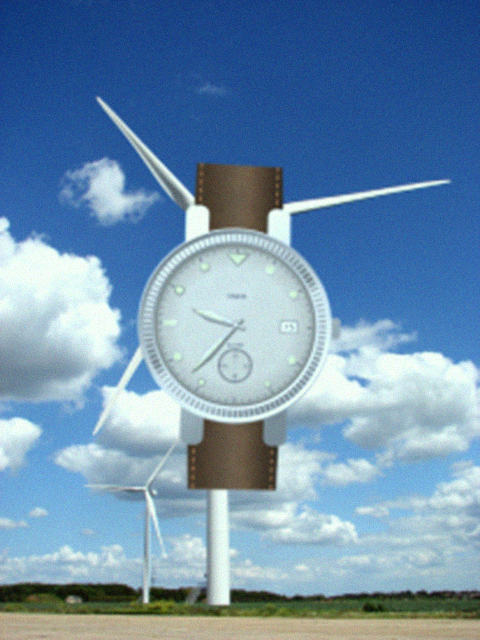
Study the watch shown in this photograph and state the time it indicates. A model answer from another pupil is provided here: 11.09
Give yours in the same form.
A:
9.37
